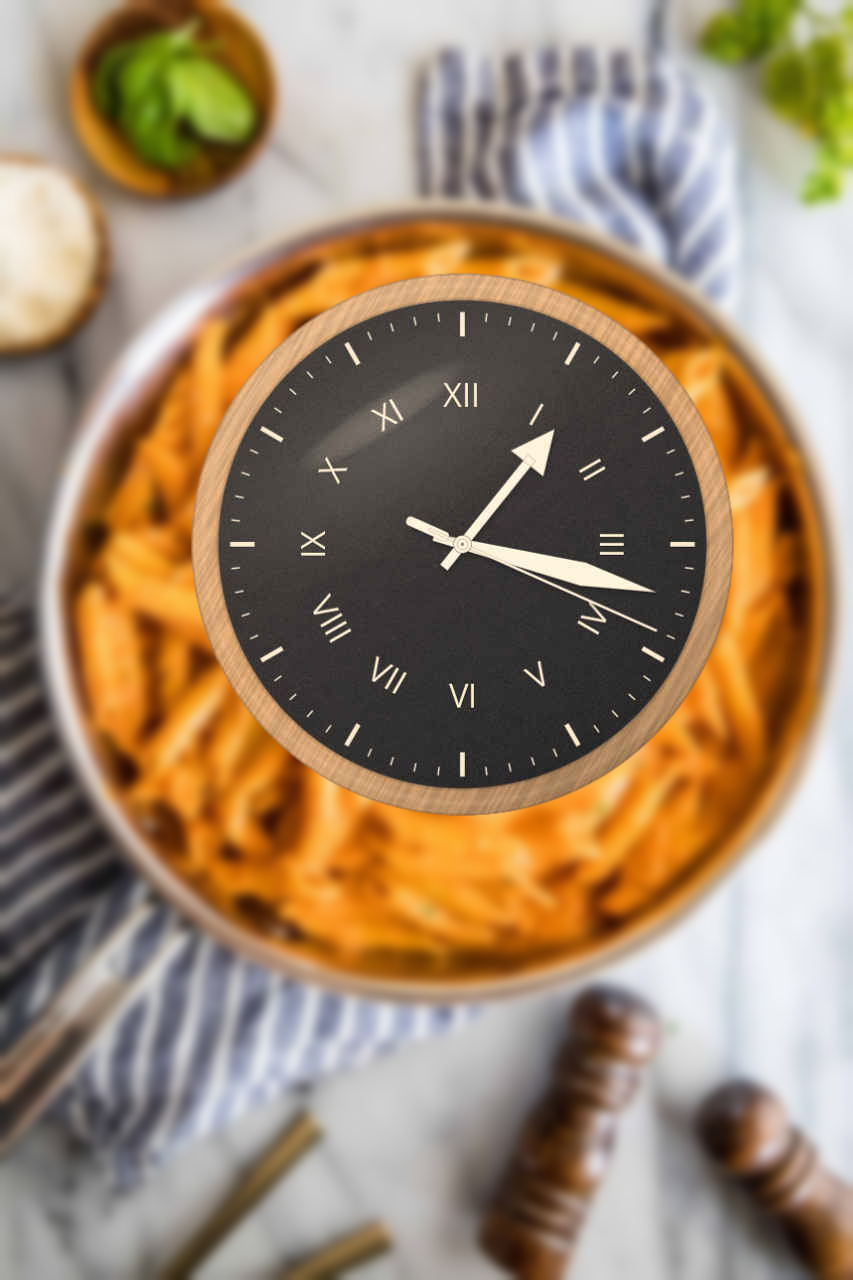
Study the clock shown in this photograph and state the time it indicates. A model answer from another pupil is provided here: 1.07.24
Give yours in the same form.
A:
1.17.19
